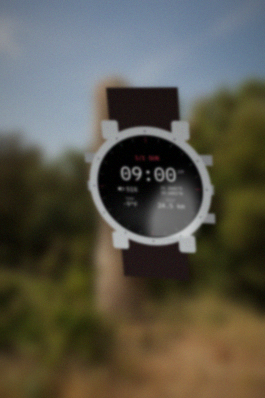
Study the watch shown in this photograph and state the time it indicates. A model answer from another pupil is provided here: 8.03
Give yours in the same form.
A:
9.00
